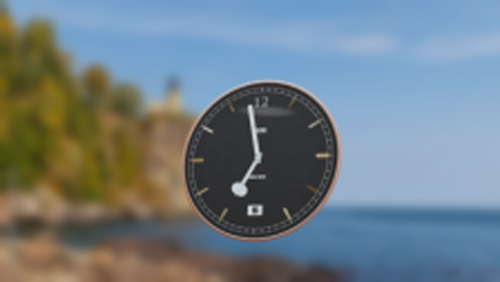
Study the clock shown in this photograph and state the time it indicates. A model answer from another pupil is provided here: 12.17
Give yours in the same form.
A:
6.58
